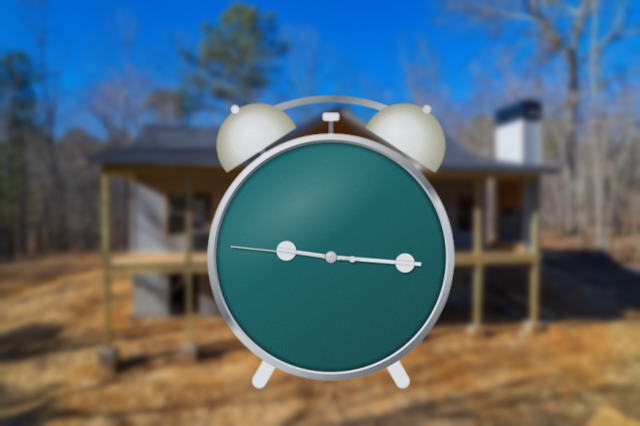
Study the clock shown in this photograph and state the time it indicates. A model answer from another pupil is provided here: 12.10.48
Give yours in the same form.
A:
9.15.46
